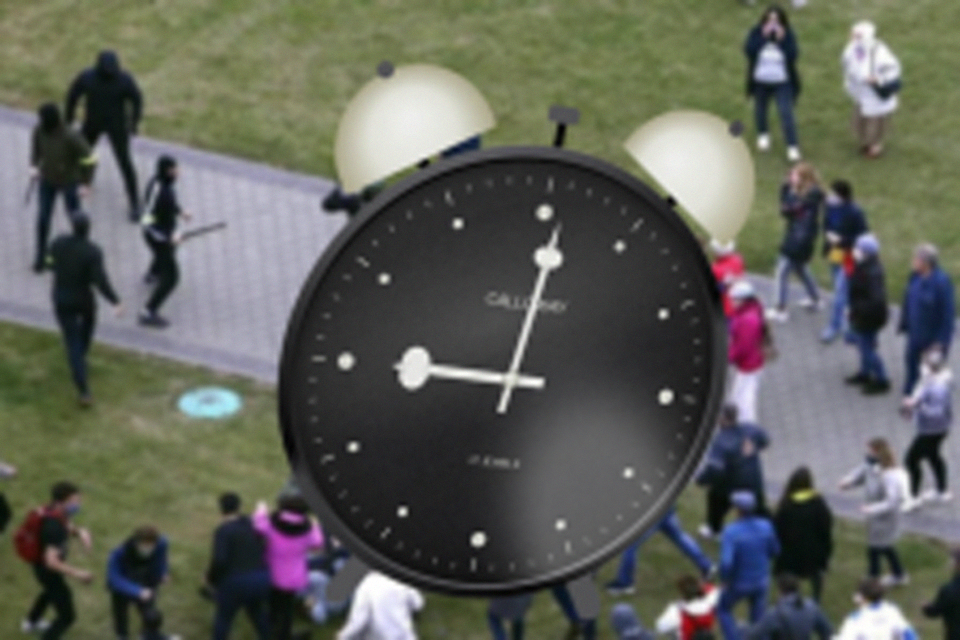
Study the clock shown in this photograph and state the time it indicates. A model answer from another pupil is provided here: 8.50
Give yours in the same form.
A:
9.01
